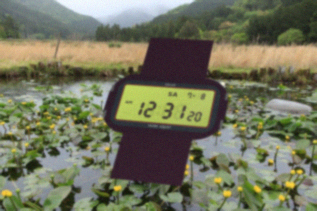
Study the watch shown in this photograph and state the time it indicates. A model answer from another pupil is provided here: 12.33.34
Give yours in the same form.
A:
12.31.20
